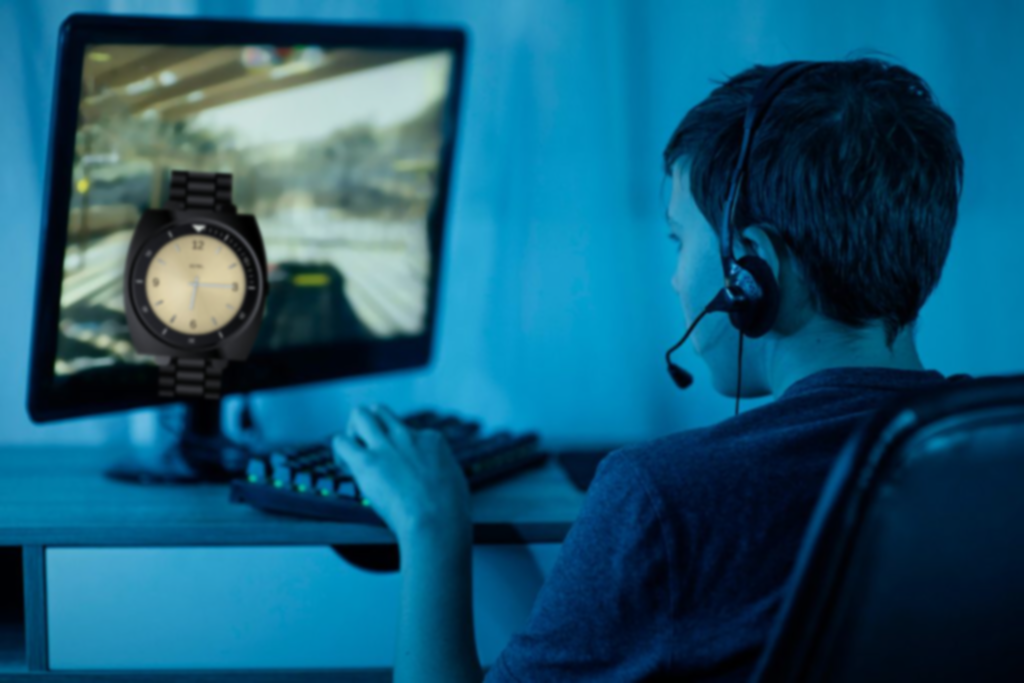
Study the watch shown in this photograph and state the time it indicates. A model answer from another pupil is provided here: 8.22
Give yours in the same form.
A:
6.15
